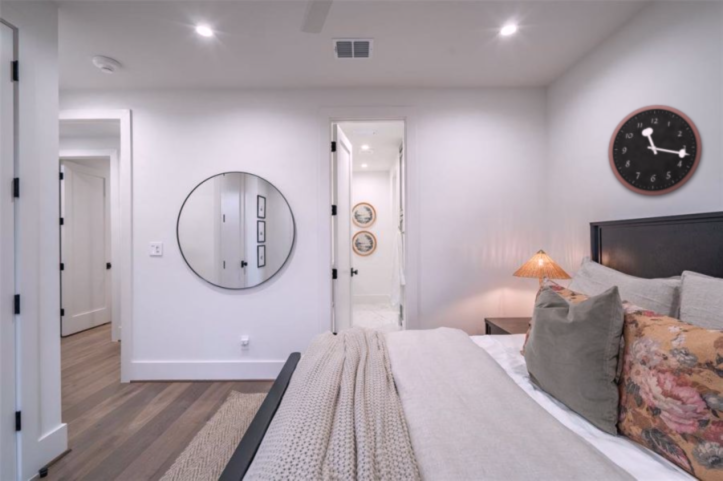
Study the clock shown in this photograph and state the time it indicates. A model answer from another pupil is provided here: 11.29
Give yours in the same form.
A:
11.17
